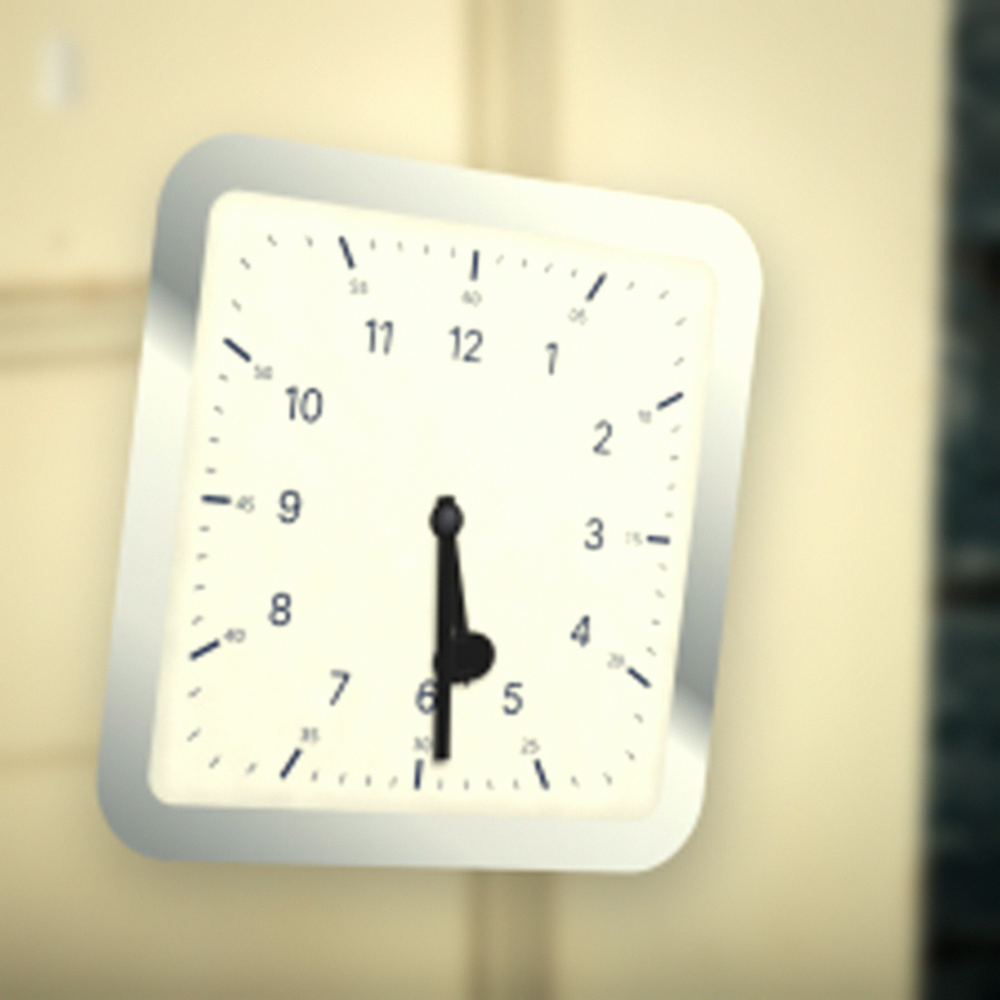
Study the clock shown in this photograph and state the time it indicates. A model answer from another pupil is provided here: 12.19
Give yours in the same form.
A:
5.29
